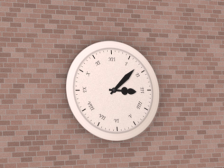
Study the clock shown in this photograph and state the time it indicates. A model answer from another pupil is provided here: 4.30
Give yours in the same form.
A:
3.08
